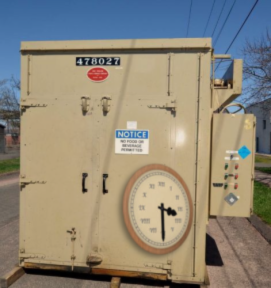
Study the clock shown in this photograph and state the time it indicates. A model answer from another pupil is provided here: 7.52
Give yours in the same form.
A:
3.30
